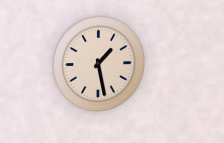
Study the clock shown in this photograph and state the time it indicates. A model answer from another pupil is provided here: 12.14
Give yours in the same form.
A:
1.28
